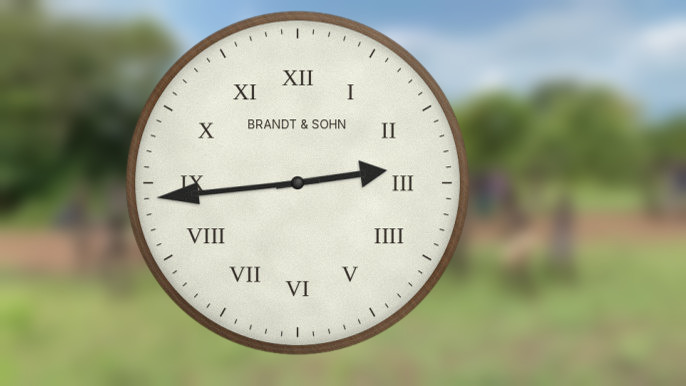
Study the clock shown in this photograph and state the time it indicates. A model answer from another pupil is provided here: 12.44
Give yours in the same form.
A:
2.44
